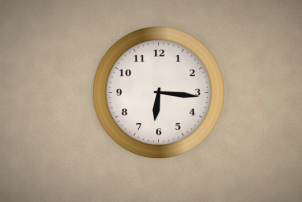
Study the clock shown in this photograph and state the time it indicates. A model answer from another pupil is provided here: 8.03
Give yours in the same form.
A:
6.16
